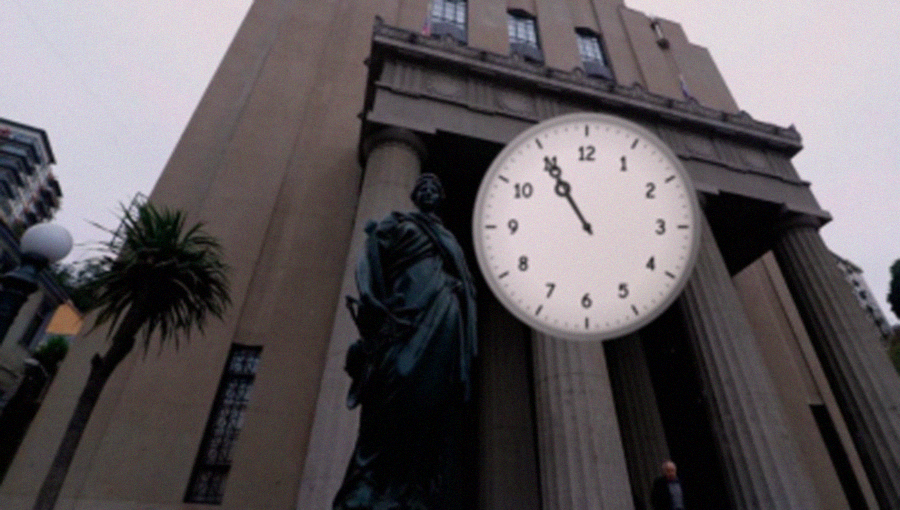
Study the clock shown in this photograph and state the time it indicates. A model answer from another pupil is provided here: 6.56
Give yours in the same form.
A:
10.55
